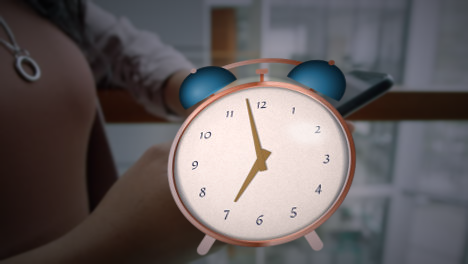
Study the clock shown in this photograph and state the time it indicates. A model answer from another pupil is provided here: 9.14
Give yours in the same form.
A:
6.58
